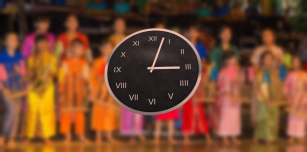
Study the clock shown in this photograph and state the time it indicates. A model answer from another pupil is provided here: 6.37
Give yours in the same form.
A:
3.03
